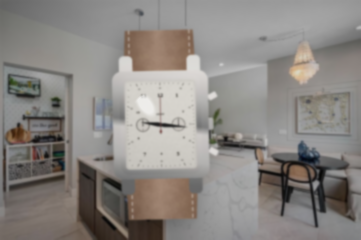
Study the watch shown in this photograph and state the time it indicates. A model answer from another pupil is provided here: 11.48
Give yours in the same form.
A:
9.16
